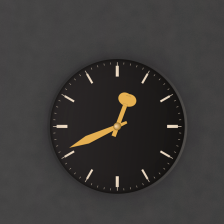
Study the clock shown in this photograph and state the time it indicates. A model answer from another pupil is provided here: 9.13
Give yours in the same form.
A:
12.41
